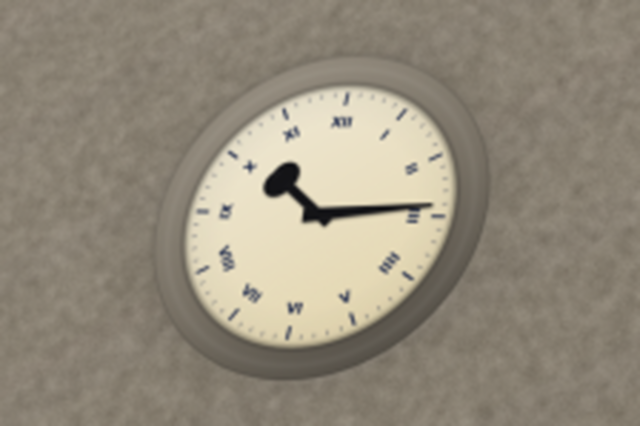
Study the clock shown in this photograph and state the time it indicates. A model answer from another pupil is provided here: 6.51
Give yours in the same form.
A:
10.14
